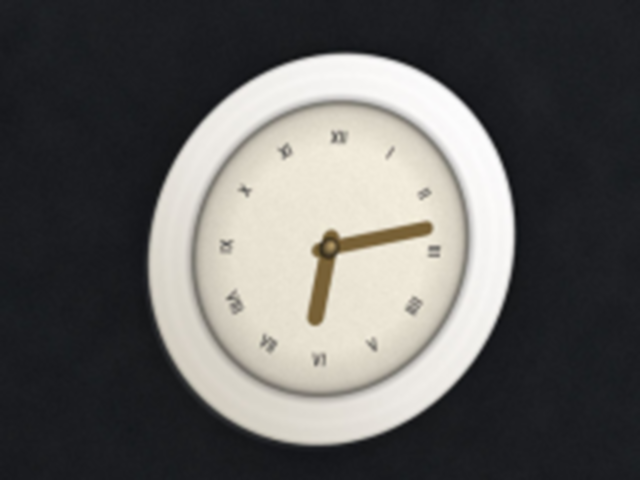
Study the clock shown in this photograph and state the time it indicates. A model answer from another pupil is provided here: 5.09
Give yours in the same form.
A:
6.13
